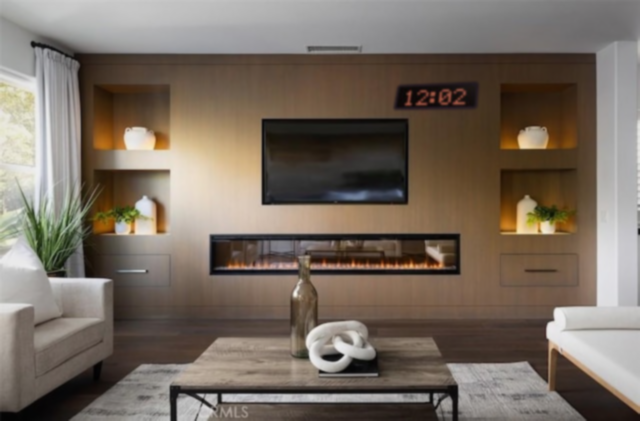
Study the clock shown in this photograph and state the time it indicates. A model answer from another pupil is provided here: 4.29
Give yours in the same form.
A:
12.02
